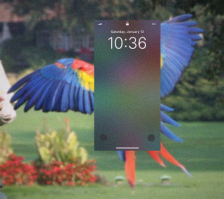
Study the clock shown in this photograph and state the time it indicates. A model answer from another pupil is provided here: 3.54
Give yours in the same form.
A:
10.36
